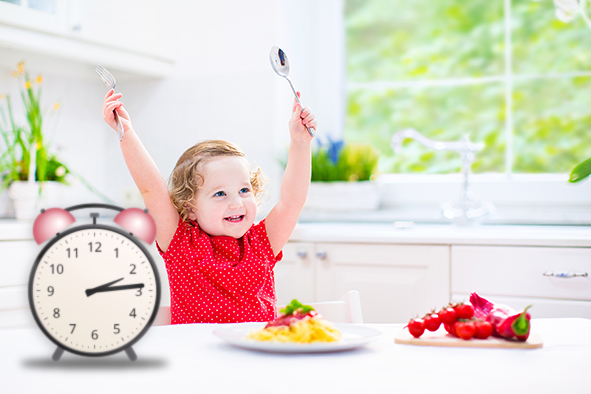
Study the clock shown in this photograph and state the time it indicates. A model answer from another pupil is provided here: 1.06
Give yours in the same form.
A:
2.14
